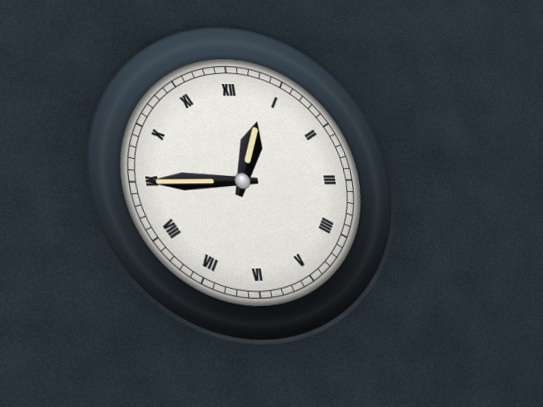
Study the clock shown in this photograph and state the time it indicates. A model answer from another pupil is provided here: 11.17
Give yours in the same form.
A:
12.45
